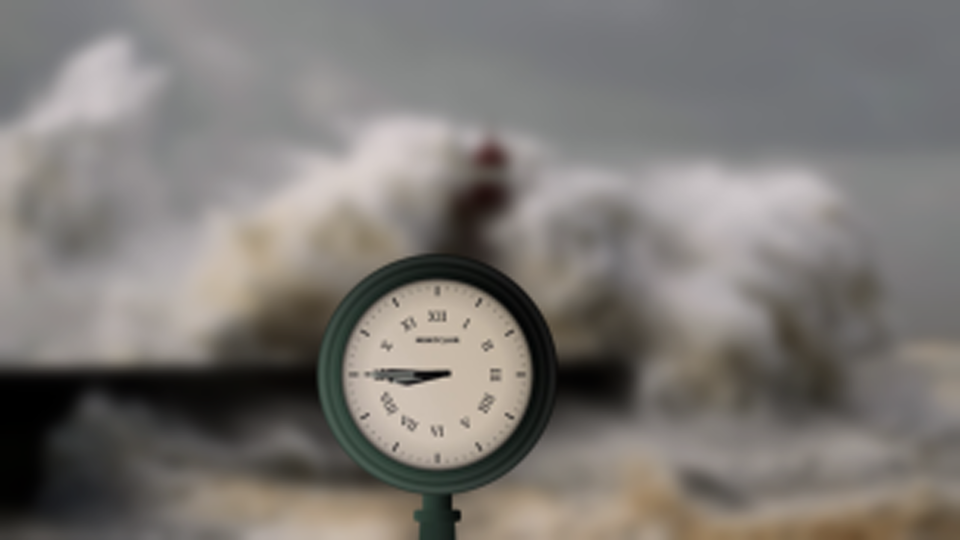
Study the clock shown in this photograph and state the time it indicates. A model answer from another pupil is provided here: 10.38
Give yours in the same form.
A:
8.45
